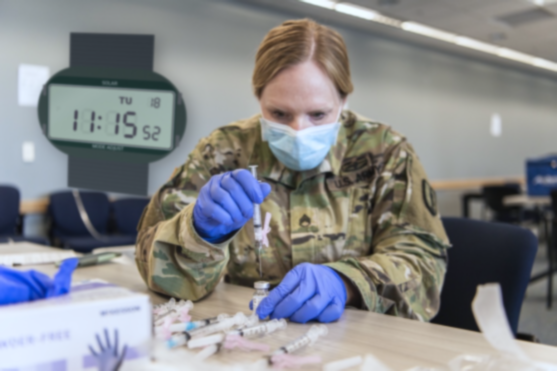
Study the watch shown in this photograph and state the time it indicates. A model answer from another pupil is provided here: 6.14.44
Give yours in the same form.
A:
11.15.52
